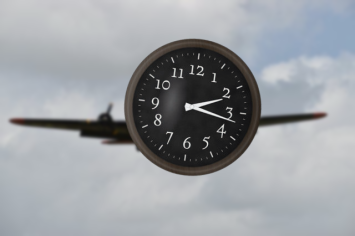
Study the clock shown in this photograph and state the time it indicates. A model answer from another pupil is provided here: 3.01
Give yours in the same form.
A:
2.17
